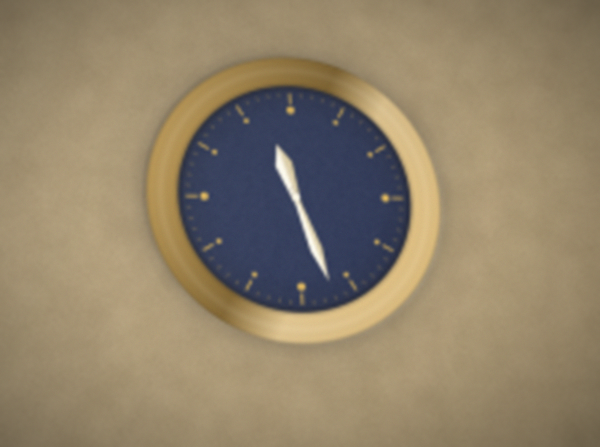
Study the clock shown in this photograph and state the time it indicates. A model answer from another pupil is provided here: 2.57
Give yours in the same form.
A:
11.27
